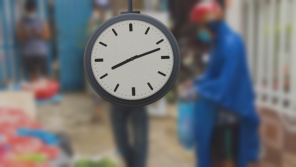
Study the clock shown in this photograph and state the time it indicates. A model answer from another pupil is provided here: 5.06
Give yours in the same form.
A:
8.12
